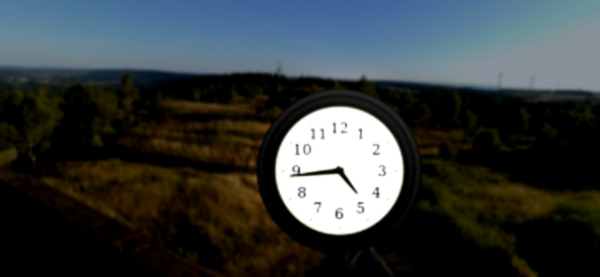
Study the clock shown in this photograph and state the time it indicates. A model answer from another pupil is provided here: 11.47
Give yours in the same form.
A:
4.44
